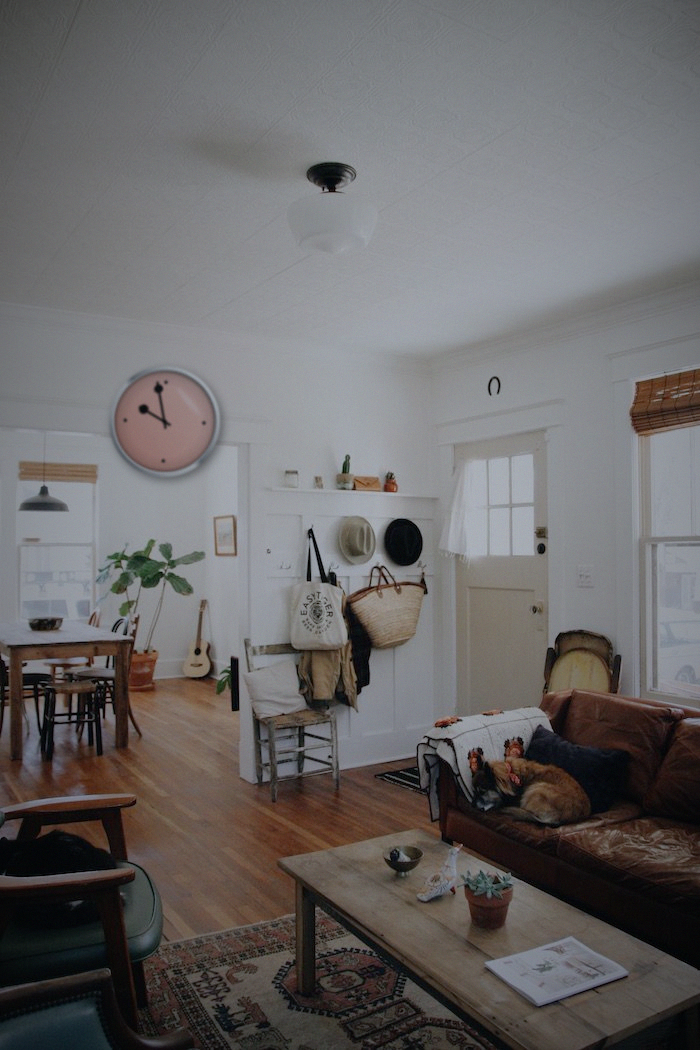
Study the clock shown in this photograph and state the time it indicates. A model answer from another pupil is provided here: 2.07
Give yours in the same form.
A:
9.58
